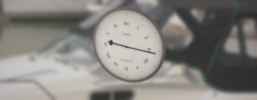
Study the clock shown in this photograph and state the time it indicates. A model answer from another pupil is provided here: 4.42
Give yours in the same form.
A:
9.16
